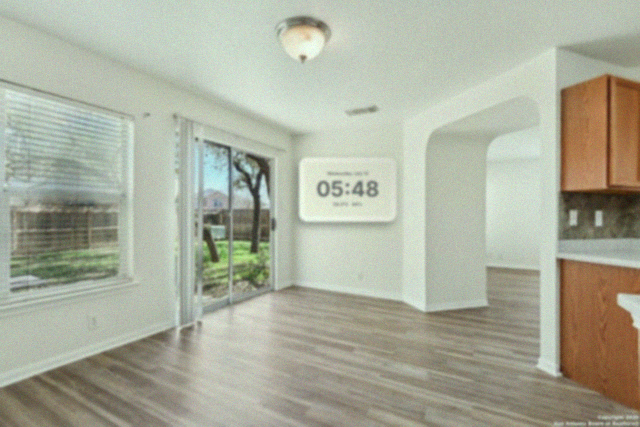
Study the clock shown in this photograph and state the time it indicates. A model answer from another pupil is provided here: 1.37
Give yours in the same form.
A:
5.48
